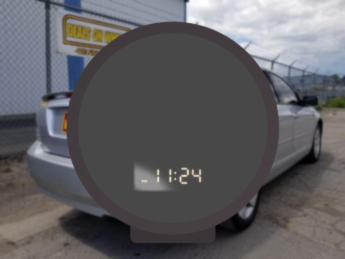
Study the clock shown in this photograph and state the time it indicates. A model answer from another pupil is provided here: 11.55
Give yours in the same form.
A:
11.24
